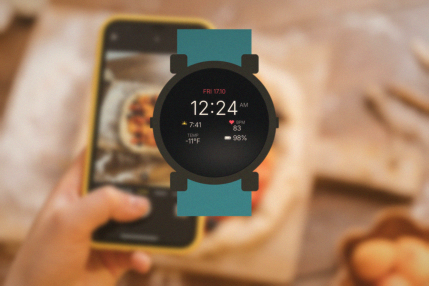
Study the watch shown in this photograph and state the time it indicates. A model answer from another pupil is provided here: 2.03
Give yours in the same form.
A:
12.24
